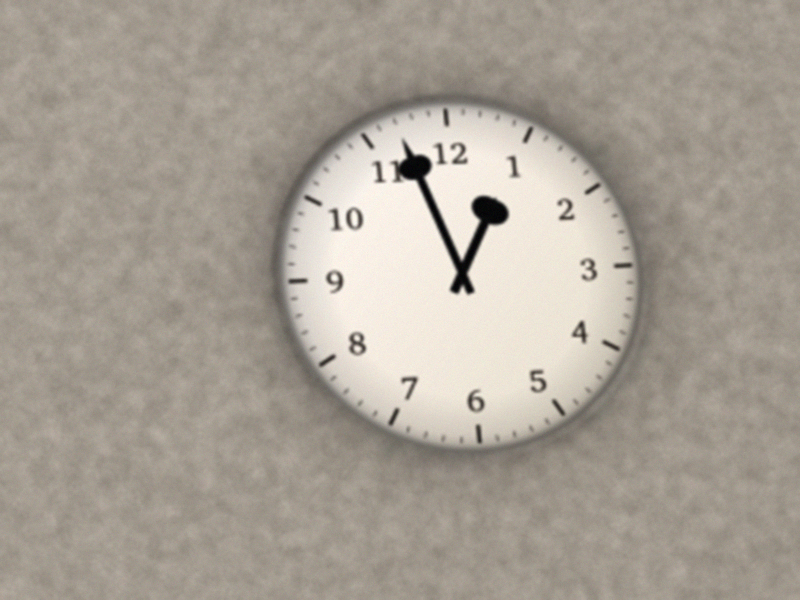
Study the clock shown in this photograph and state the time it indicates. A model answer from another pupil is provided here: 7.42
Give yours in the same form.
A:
12.57
